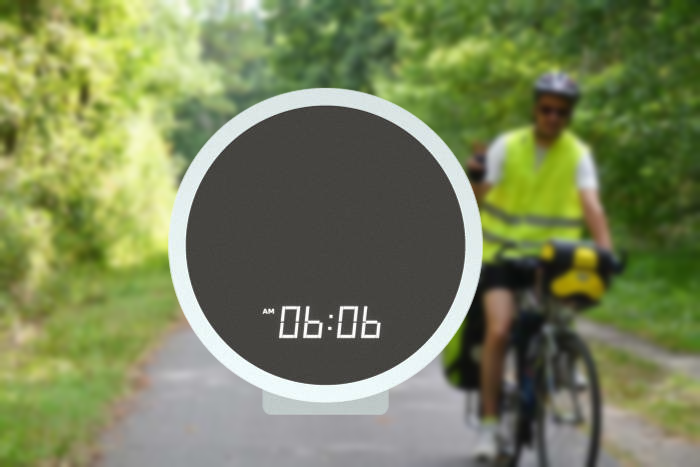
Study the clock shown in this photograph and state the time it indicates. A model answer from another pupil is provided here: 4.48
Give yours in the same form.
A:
6.06
